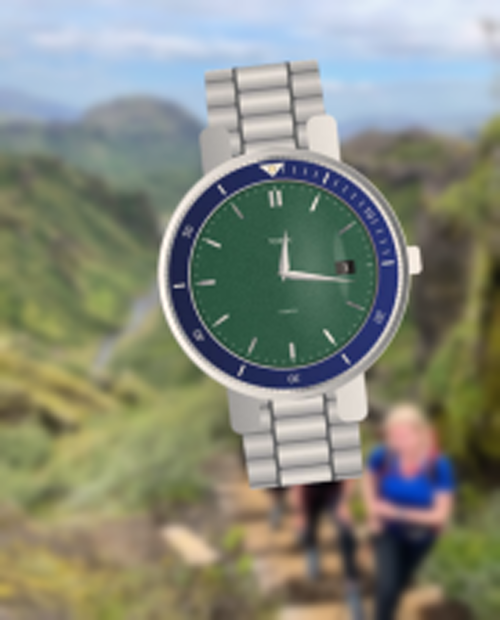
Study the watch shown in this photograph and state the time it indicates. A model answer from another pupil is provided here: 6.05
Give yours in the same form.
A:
12.17
